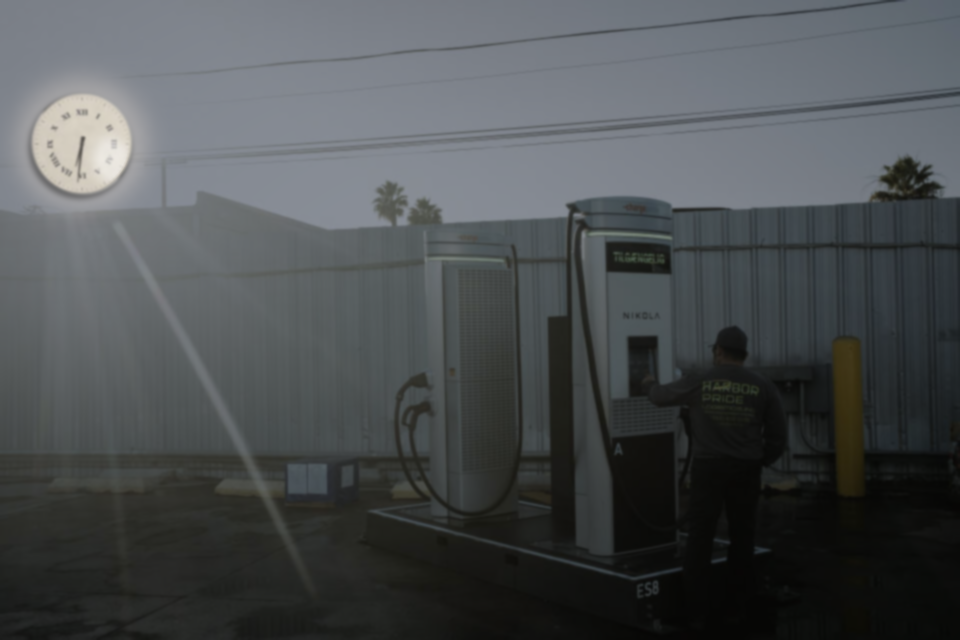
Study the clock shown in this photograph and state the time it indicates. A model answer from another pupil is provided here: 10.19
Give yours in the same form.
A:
6.31
